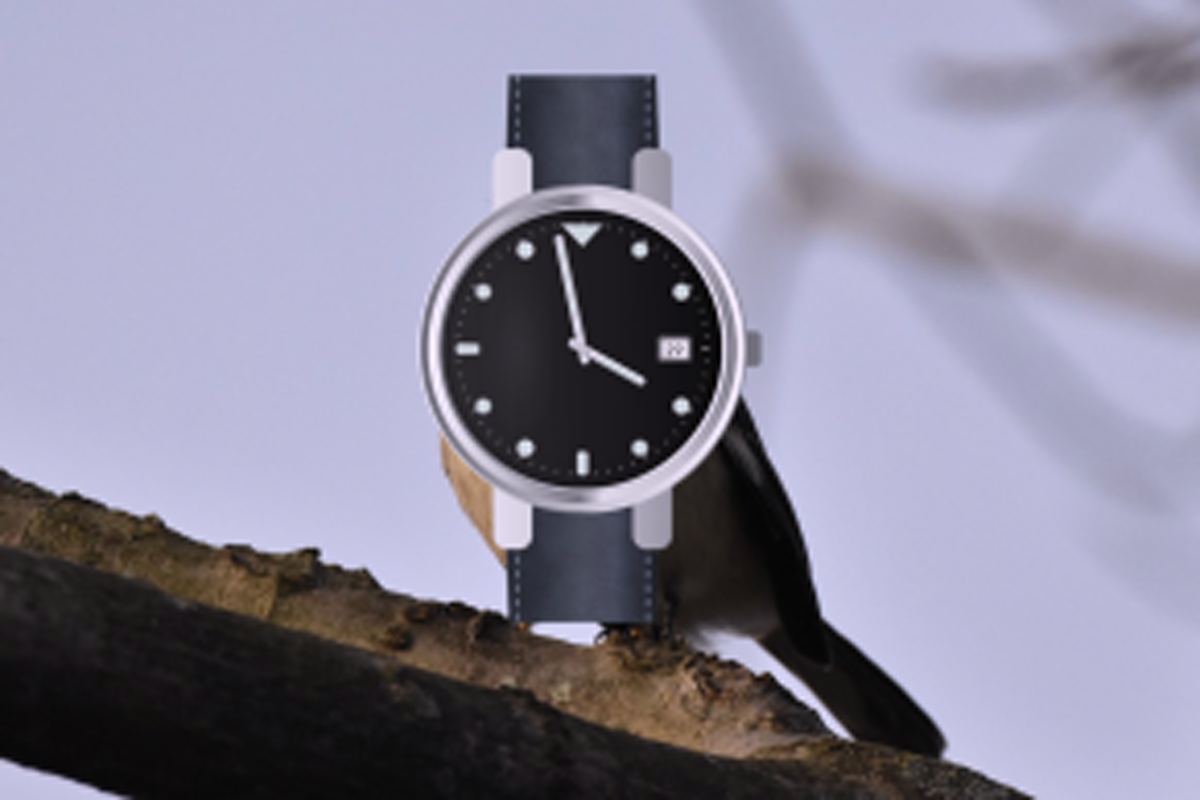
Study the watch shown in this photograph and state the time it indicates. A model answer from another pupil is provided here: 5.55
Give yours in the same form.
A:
3.58
